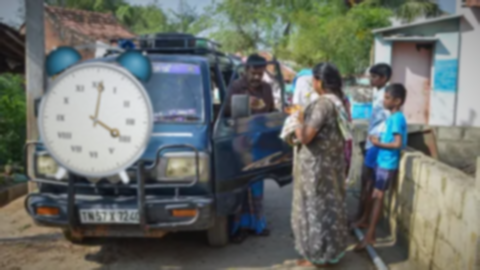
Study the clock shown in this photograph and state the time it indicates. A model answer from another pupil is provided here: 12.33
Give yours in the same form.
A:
4.01
